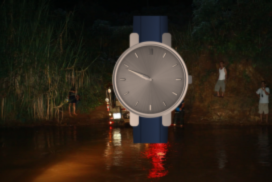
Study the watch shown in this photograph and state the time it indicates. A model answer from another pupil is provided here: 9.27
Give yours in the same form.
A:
9.49
